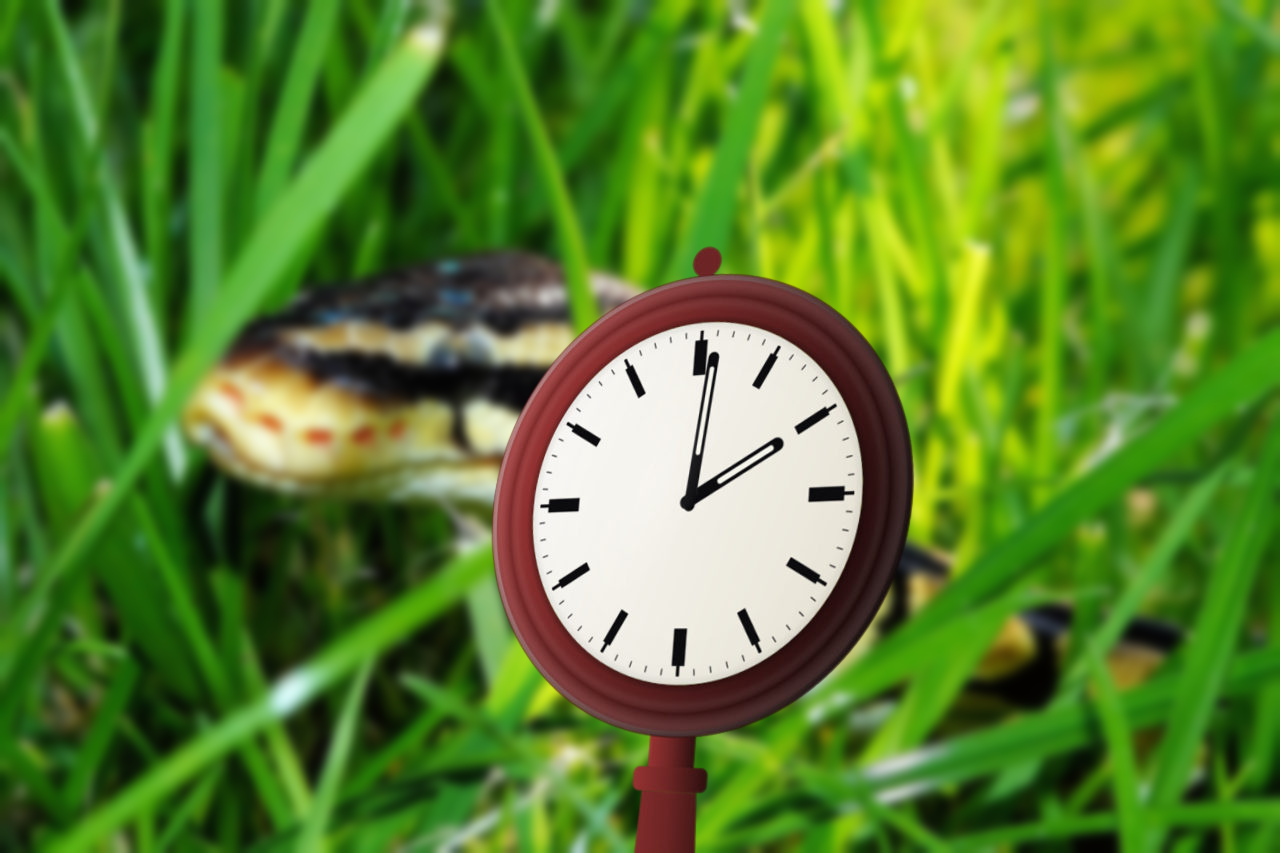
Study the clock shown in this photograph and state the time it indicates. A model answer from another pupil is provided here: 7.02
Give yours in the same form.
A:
2.01
